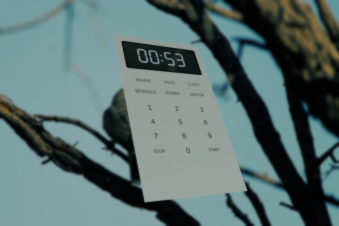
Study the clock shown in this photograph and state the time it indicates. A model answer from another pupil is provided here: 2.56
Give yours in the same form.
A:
0.53
